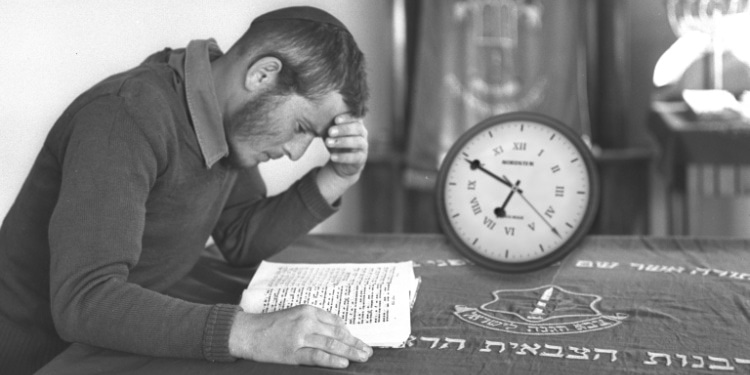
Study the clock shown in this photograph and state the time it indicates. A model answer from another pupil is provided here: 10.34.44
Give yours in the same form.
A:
6.49.22
